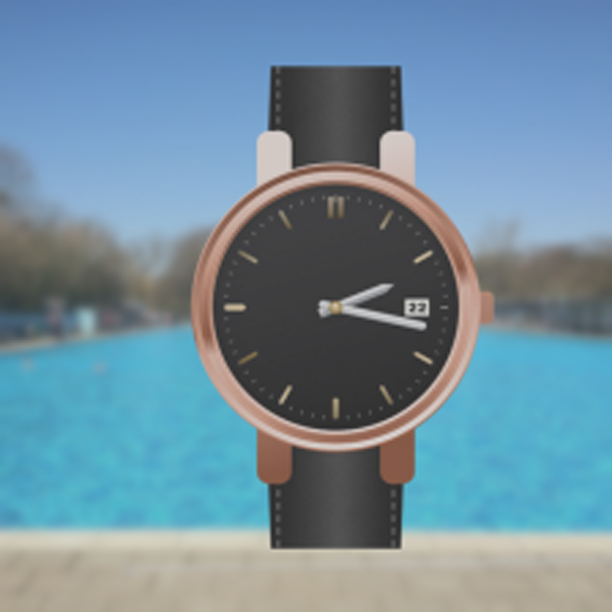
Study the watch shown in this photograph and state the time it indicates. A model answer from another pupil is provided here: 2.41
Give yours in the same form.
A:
2.17
